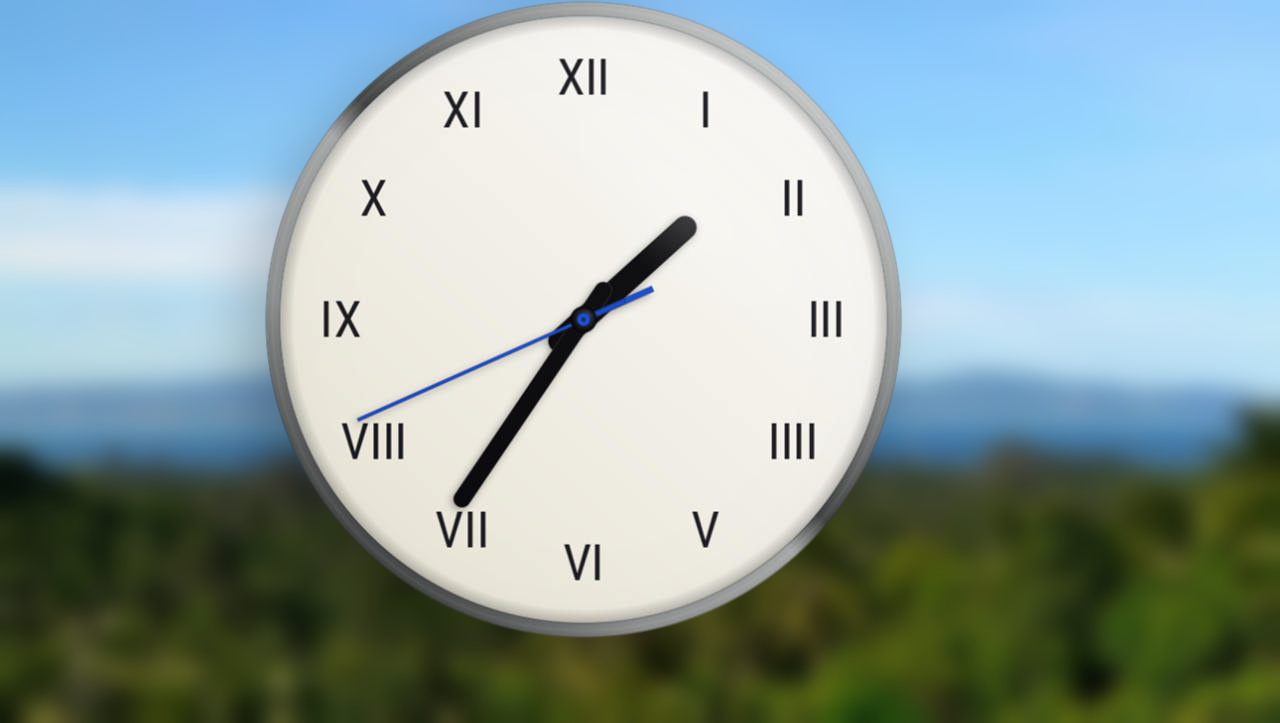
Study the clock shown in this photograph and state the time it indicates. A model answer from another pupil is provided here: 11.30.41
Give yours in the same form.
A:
1.35.41
